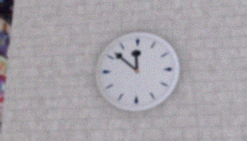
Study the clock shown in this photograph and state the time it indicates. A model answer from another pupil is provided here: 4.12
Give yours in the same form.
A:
11.52
